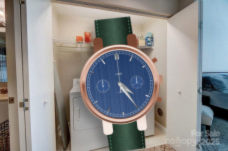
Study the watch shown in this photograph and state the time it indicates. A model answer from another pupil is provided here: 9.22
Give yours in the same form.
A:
4.25
